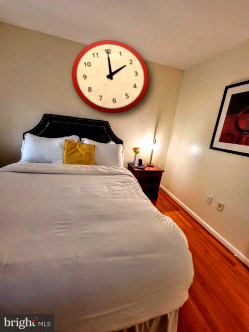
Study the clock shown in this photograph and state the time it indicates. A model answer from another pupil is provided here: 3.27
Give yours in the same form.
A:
2.00
